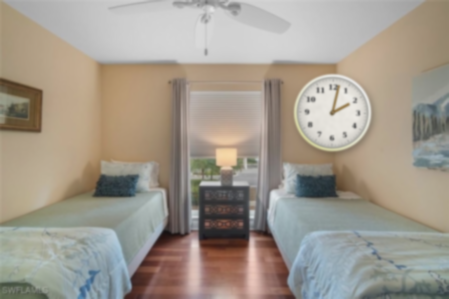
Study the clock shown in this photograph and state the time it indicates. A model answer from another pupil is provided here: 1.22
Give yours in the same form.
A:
2.02
